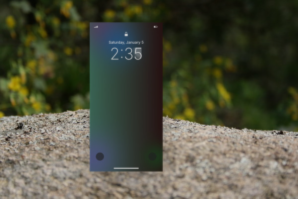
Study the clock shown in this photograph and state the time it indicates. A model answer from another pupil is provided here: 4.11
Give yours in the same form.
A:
2.35
